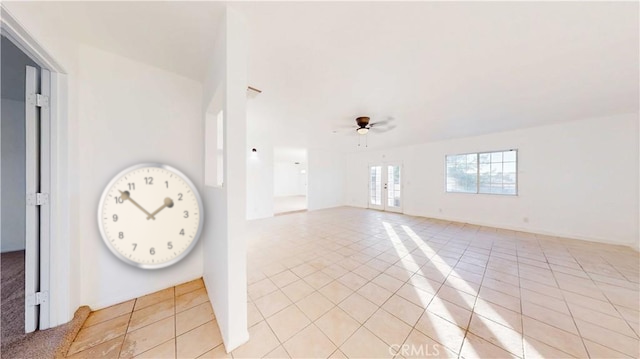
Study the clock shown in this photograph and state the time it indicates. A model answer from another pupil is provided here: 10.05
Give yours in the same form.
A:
1.52
